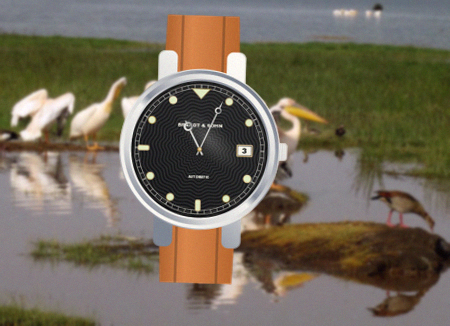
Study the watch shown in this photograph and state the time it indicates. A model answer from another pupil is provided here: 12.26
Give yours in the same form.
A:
11.04
